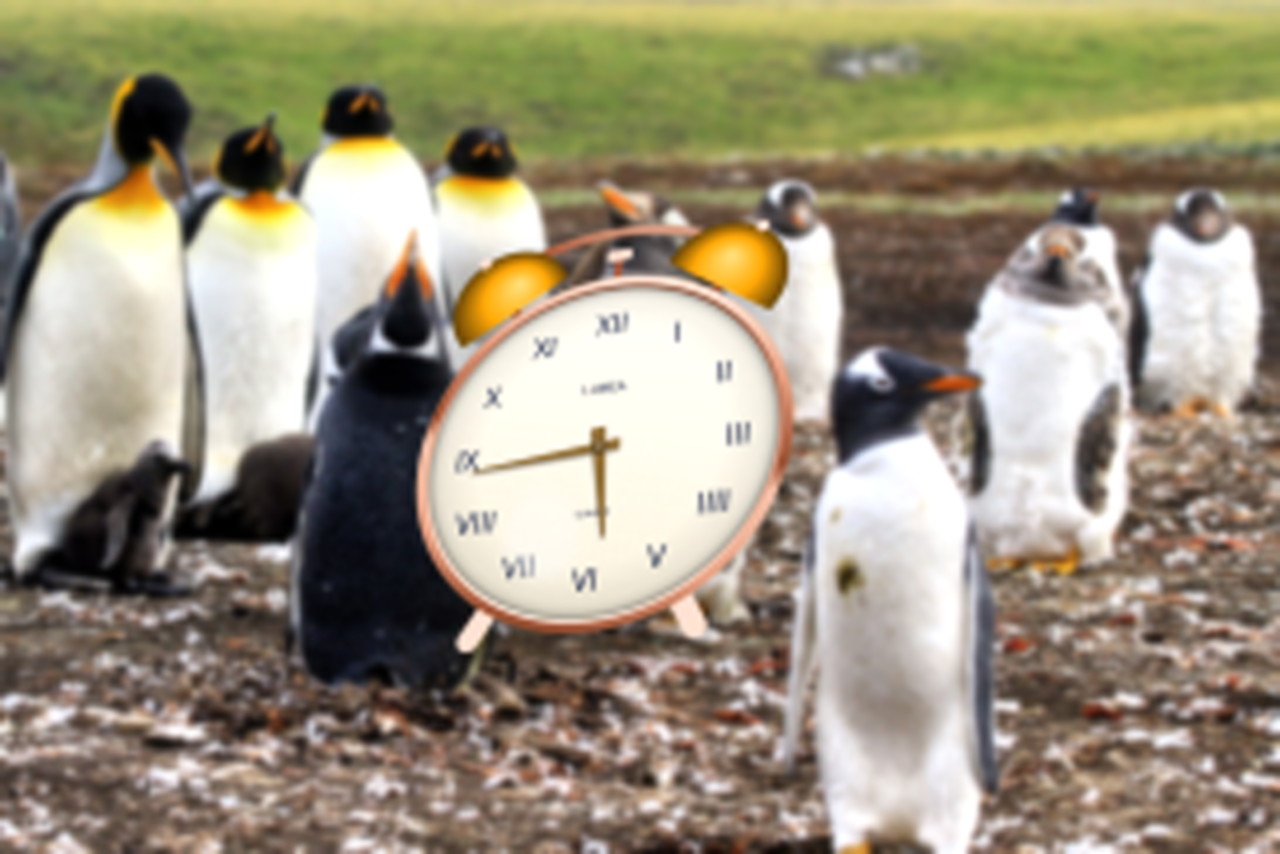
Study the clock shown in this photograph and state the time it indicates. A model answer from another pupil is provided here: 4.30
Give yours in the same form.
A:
5.44
